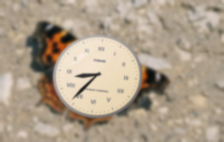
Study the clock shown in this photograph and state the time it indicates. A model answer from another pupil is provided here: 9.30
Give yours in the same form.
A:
8.36
